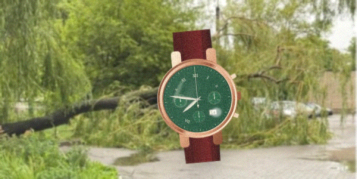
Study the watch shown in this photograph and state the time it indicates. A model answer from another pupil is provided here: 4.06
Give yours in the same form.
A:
7.47
